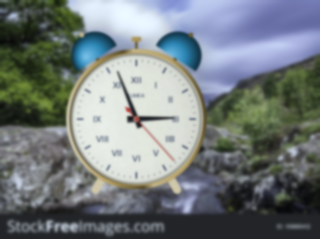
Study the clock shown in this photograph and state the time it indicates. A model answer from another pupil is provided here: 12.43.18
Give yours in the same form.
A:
2.56.23
